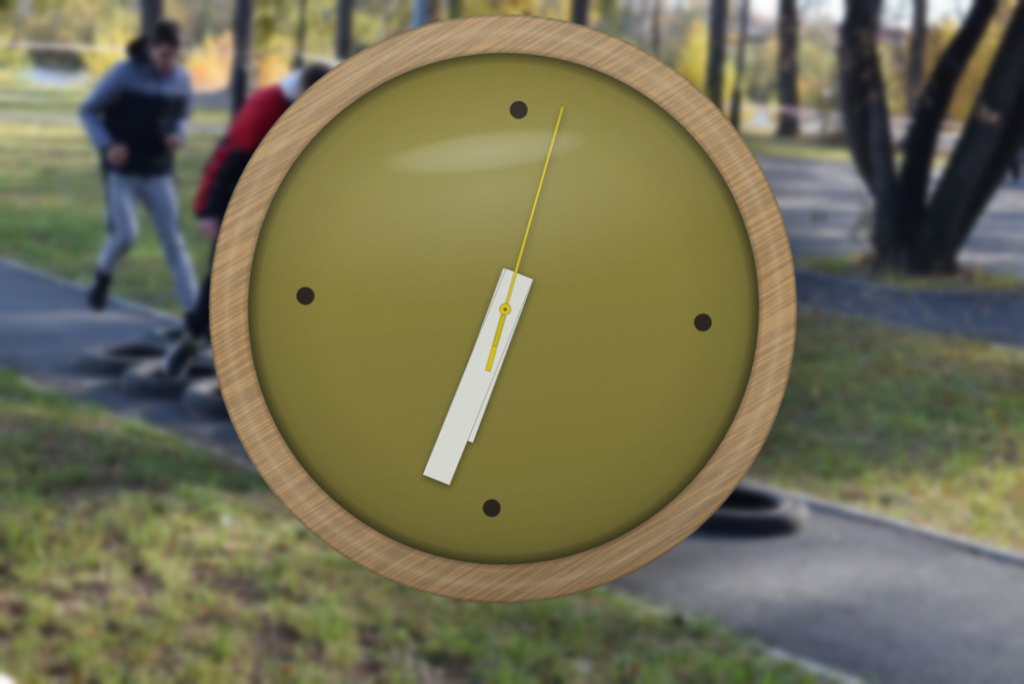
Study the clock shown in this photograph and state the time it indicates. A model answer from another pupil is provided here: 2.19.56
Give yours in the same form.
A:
6.33.02
